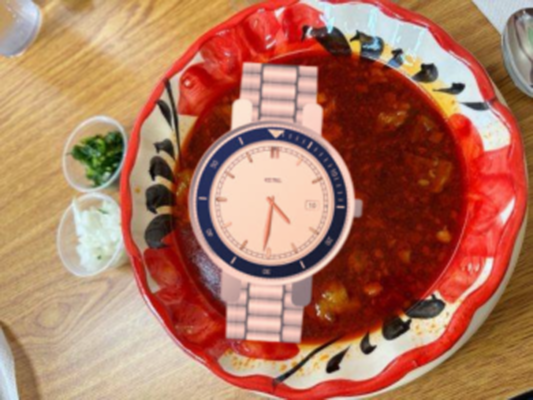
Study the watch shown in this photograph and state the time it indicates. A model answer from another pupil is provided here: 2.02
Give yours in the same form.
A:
4.31
